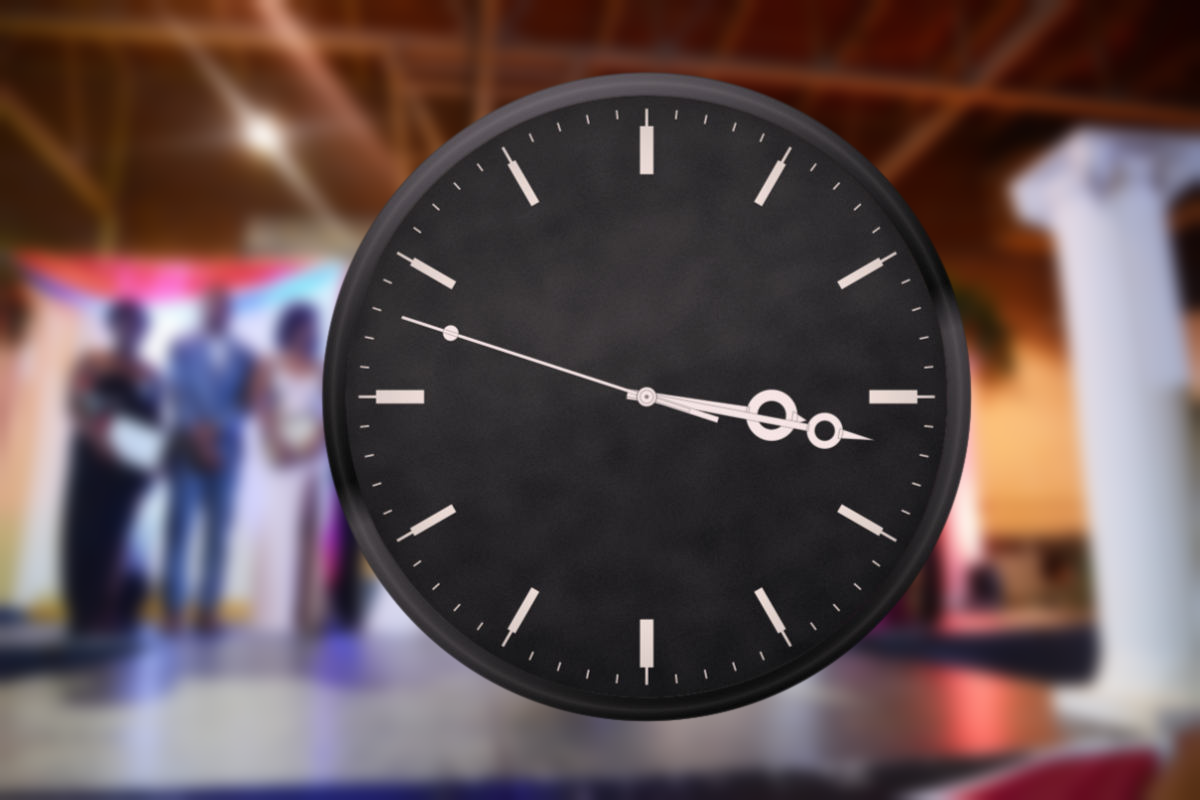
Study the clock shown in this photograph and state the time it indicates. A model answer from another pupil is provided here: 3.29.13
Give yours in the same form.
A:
3.16.48
